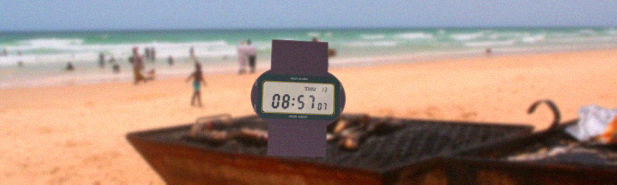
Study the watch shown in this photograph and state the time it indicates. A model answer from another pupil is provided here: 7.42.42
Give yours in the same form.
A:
8.57.07
